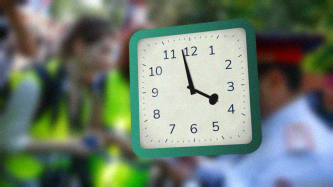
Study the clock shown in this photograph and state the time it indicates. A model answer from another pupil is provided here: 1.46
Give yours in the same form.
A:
3.58
